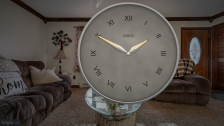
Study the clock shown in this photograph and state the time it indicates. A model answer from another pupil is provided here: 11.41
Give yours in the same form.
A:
1.50
